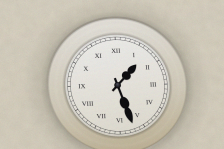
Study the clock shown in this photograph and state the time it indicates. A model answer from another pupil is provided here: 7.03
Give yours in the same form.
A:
1.27
